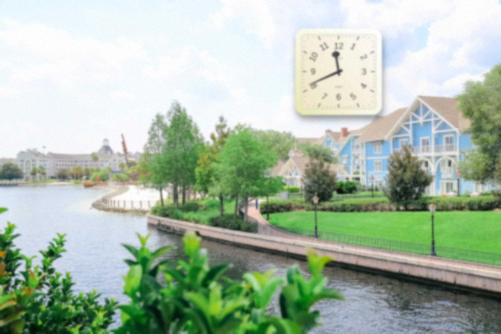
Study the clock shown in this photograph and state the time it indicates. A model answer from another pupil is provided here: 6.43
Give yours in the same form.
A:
11.41
